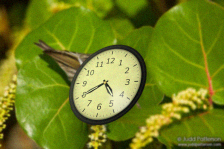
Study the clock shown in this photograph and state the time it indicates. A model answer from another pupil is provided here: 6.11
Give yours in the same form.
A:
4.40
